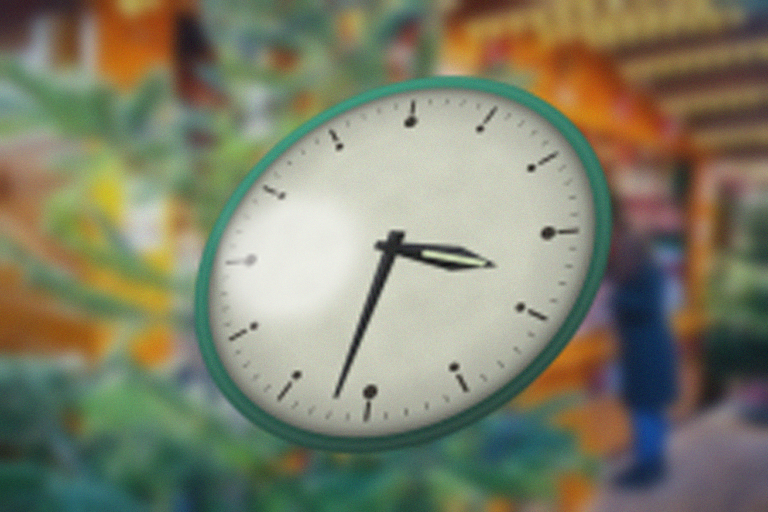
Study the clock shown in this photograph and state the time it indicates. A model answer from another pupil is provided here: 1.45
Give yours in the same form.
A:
3.32
